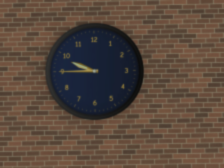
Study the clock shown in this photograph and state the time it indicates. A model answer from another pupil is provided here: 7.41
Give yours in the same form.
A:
9.45
